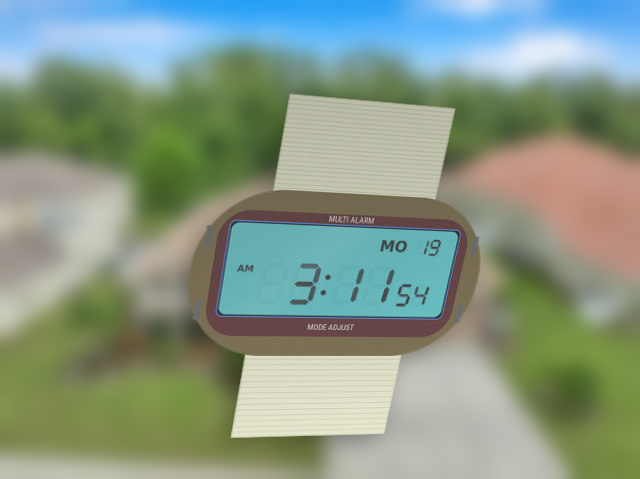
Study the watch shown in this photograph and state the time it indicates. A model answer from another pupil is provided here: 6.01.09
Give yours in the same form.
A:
3.11.54
